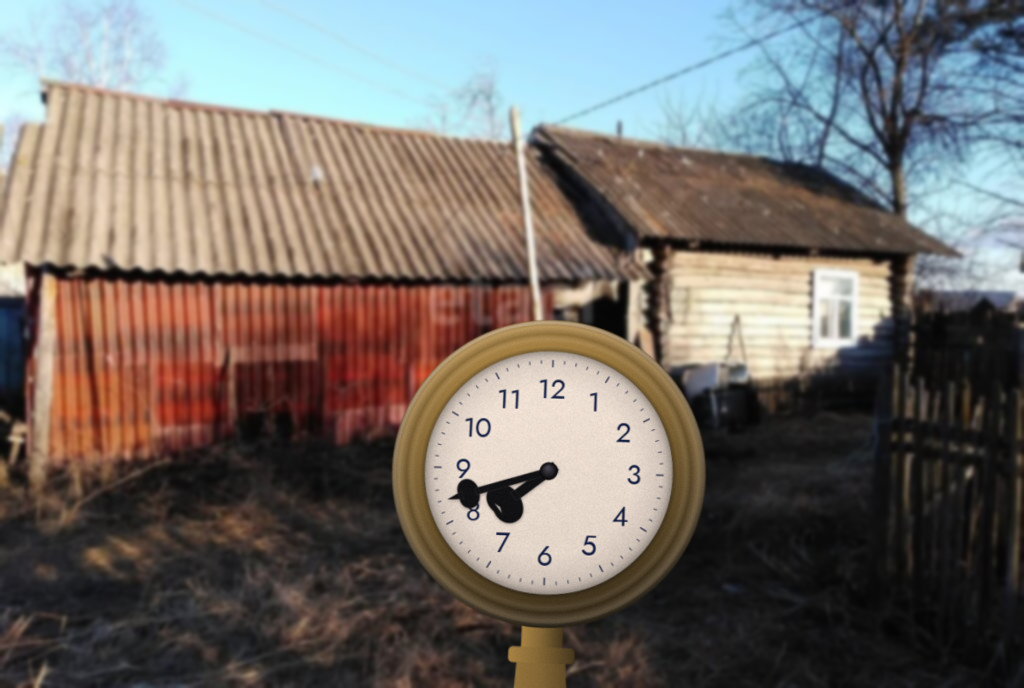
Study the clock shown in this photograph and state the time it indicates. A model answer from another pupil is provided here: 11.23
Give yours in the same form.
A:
7.42
